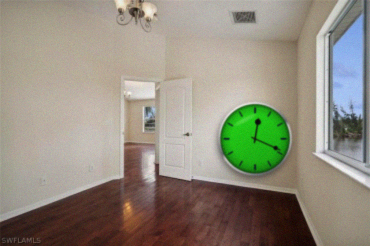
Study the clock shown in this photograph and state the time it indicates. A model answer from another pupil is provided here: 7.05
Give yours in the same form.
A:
12.19
